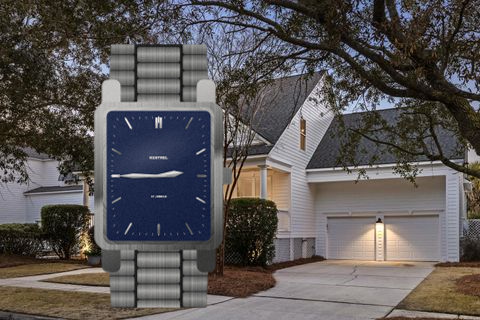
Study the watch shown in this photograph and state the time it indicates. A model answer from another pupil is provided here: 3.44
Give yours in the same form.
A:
2.45
